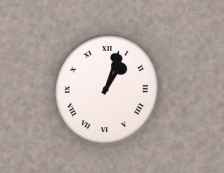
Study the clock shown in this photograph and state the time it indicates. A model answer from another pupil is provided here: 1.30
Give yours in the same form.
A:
1.03
